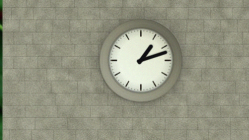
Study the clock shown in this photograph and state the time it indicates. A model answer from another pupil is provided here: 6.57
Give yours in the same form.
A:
1.12
